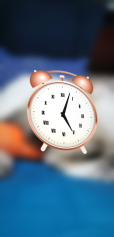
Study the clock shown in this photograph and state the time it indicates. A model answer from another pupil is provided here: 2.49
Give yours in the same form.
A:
5.03
